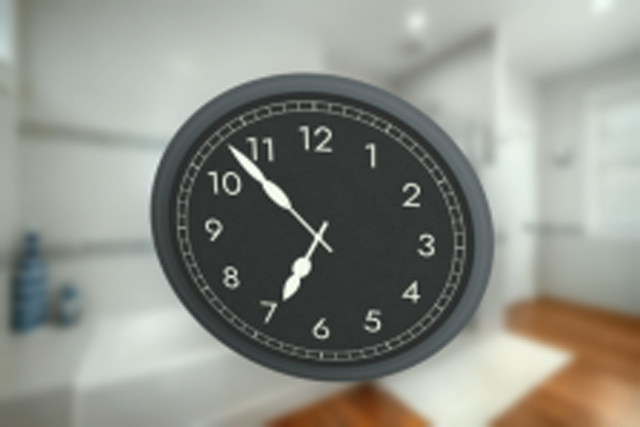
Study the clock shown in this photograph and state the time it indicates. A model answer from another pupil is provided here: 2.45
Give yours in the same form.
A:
6.53
